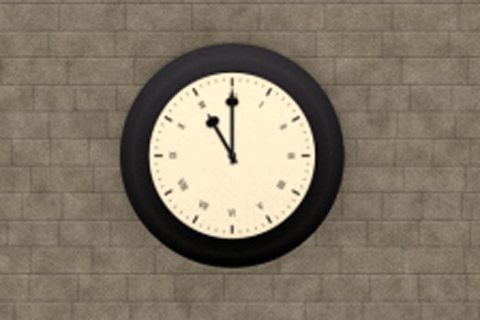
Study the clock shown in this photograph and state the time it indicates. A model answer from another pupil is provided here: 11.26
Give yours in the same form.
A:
11.00
